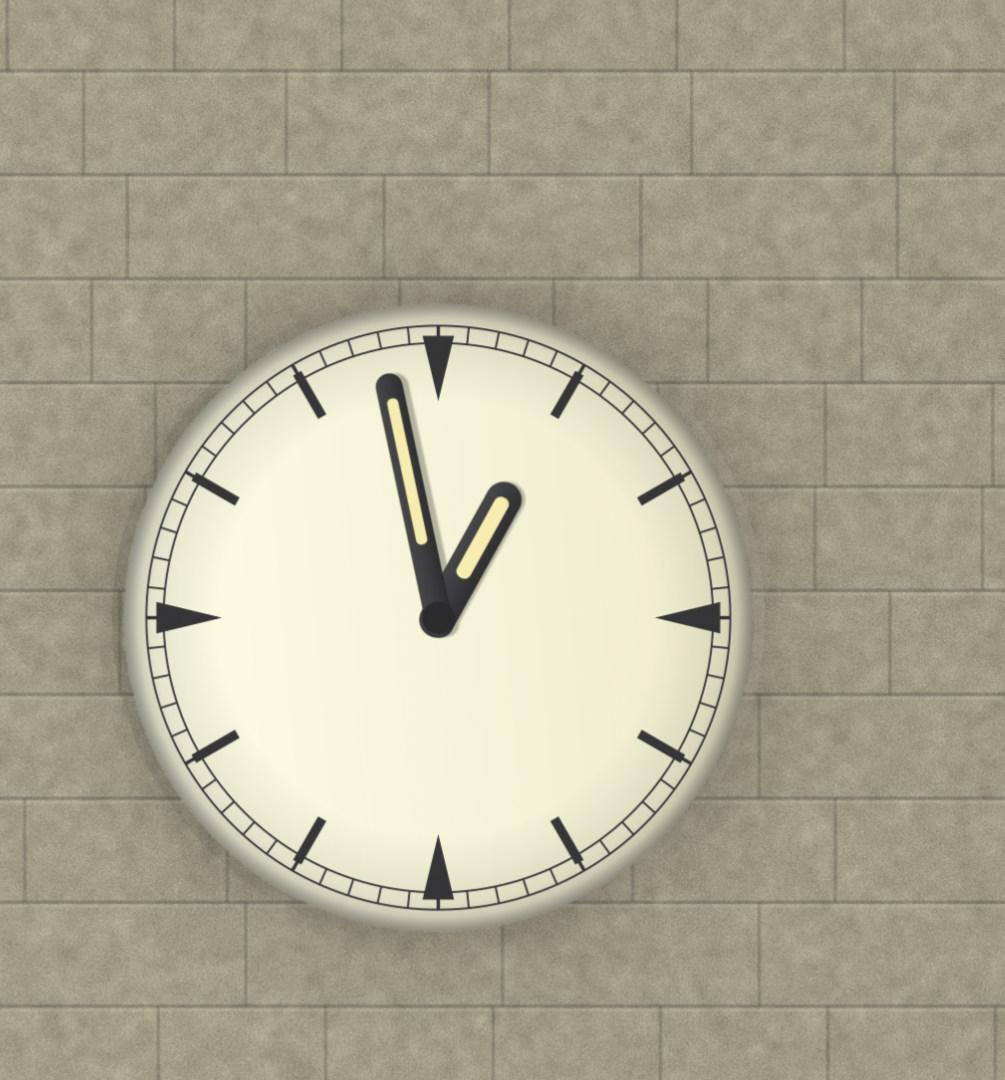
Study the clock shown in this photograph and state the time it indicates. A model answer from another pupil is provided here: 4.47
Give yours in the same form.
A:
12.58
